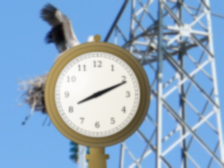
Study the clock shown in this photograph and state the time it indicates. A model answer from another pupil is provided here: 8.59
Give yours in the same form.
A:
8.11
